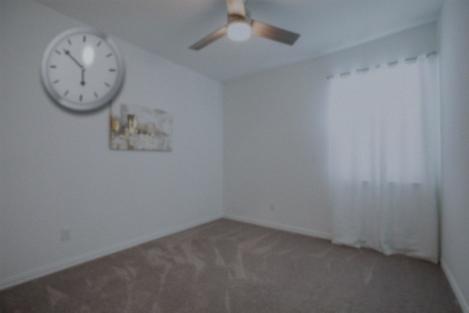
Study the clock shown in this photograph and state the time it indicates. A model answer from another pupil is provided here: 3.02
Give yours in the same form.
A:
5.52
